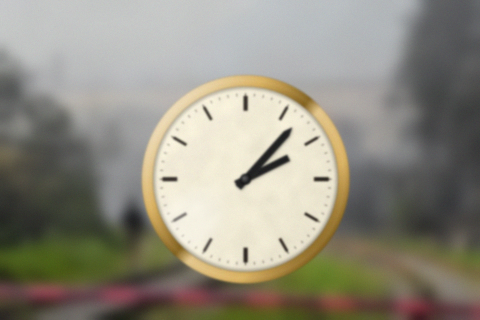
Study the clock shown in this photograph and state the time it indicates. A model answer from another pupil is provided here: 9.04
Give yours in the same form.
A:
2.07
